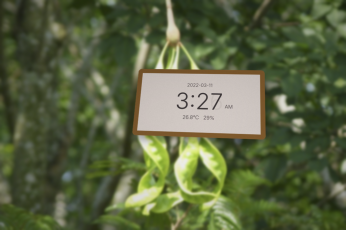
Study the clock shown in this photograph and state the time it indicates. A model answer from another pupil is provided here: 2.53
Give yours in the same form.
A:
3.27
